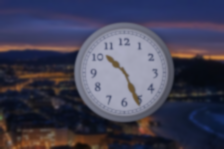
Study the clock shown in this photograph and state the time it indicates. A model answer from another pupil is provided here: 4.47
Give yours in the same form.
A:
10.26
